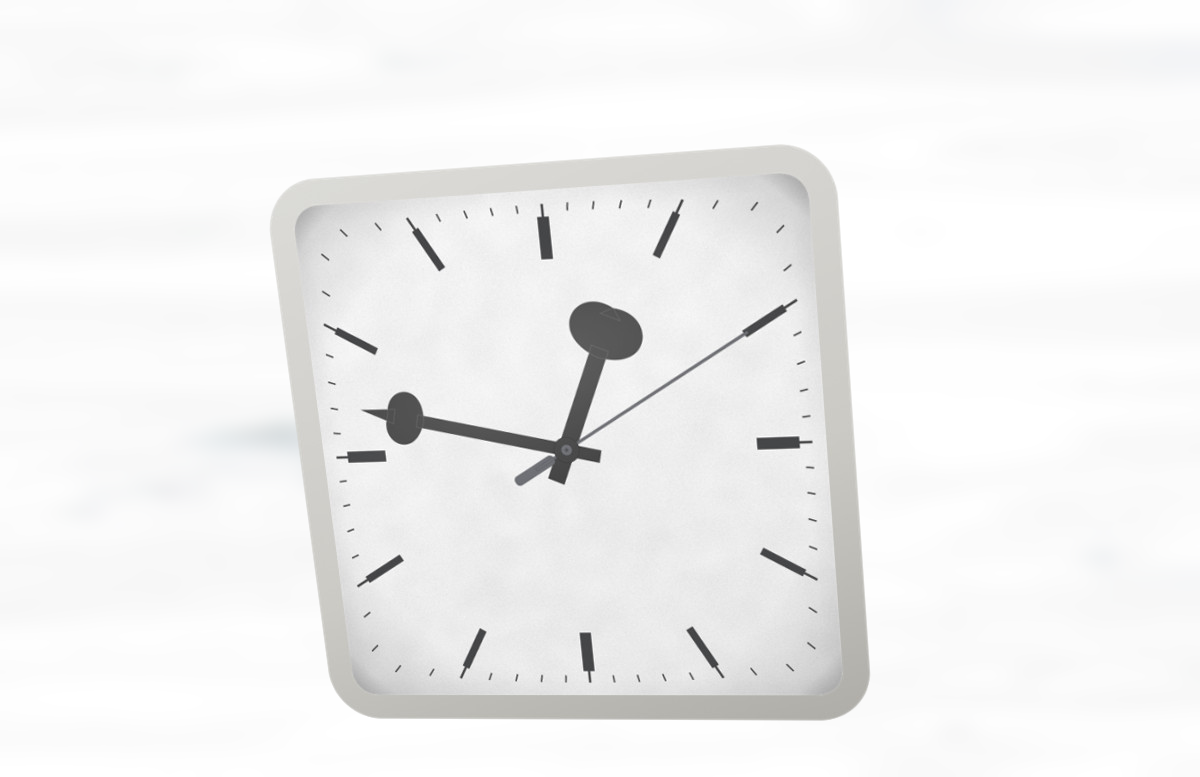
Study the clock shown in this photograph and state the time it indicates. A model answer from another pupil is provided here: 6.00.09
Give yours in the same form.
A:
12.47.10
